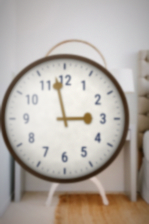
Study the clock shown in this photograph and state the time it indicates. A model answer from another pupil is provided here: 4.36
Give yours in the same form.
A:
2.58
